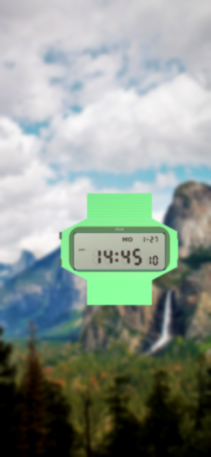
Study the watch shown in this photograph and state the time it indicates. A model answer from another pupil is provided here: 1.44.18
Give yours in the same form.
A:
14.45.10
